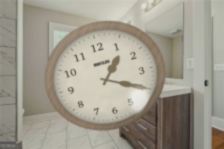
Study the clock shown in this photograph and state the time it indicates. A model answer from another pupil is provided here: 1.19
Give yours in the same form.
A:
1.20
